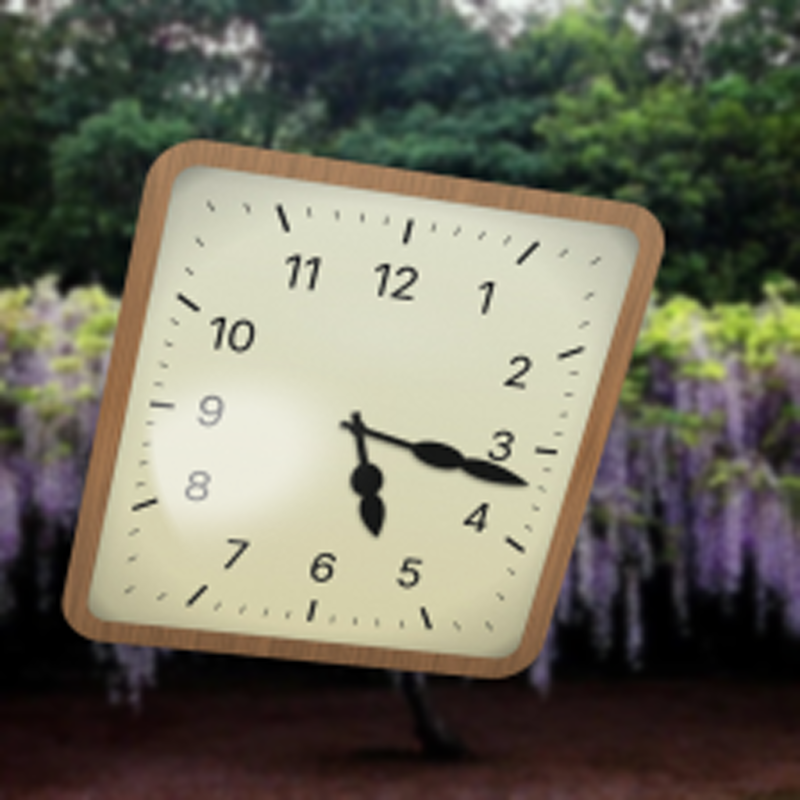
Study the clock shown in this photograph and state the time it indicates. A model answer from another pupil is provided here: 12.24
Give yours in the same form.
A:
5.17
